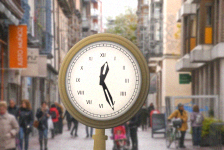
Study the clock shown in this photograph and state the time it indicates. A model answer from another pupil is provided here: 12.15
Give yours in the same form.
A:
12.26
